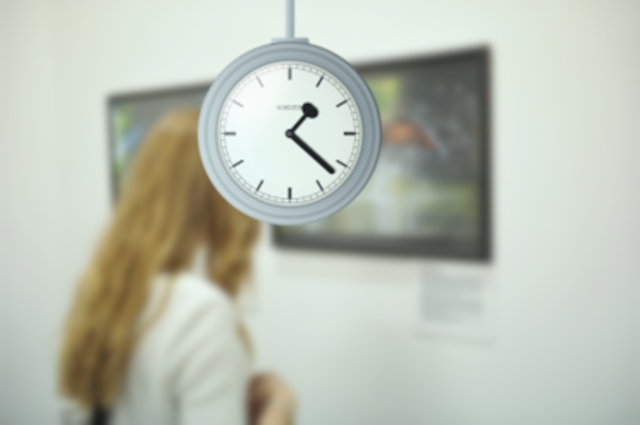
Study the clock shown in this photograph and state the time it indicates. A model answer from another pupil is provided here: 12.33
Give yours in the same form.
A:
1.22
